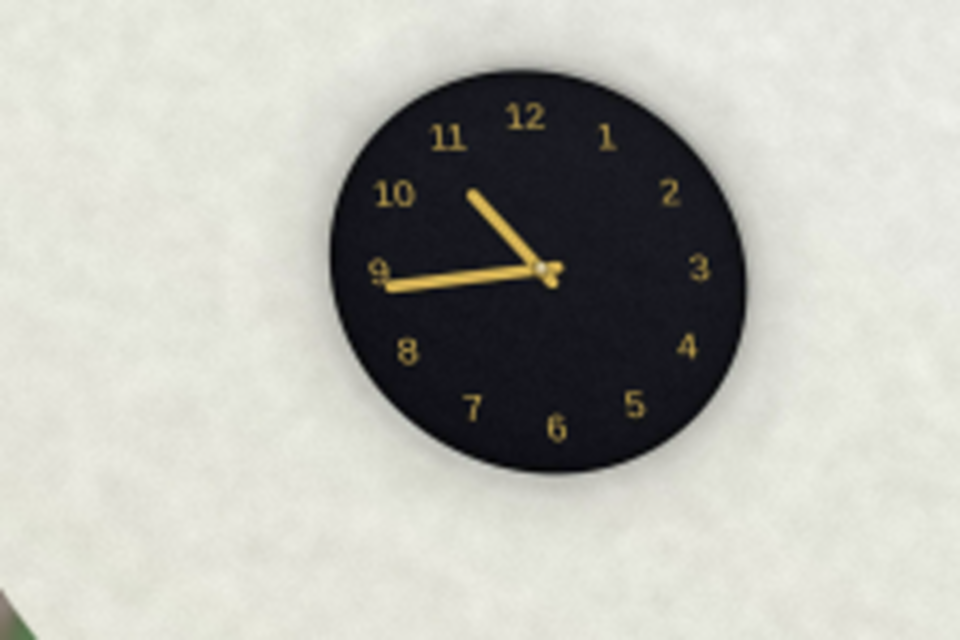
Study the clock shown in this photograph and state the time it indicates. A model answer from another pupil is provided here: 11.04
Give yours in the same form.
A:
10.44
